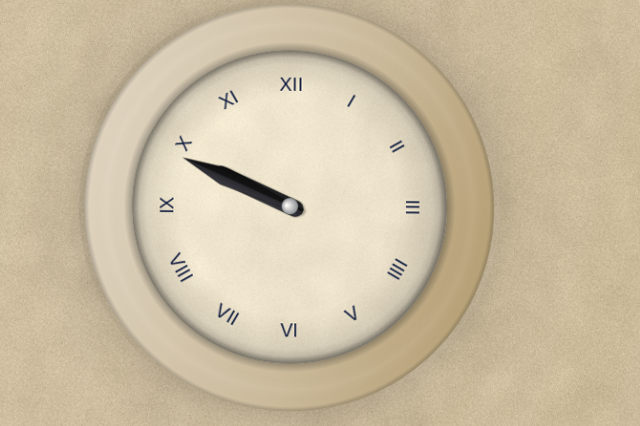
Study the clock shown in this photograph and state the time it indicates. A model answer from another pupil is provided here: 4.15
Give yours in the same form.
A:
9.49
